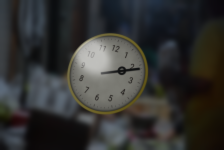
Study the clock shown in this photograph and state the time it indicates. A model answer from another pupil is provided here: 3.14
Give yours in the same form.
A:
2.11
